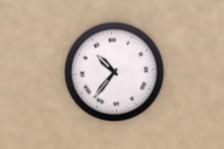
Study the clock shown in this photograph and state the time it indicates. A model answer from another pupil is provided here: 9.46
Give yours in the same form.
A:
10.37
